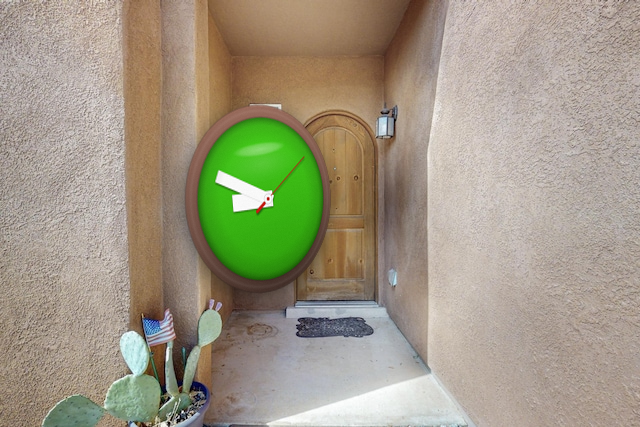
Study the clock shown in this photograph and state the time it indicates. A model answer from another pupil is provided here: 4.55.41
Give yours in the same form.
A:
8.48.08
